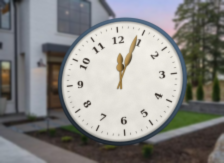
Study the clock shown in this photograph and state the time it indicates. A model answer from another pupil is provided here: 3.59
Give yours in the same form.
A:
12.04
